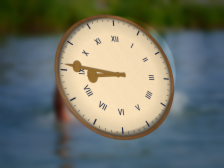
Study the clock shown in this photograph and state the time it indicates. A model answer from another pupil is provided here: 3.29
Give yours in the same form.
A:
8.46
